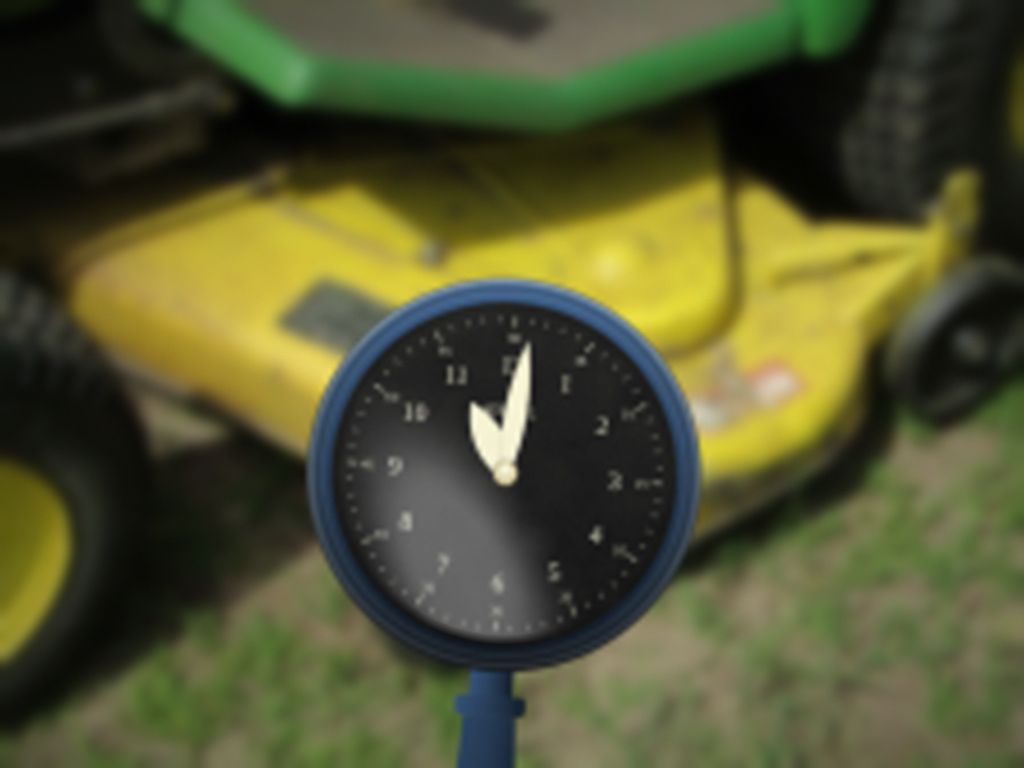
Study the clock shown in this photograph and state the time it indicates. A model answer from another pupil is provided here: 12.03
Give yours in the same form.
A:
11.01
